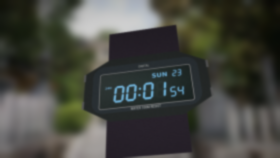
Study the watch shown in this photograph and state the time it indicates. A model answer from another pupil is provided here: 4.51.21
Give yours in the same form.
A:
0.01.54
